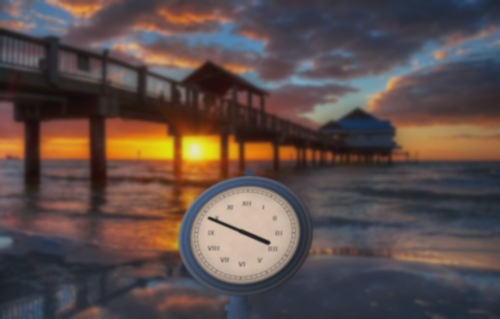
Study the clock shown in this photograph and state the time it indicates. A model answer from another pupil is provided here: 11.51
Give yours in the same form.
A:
3.49
